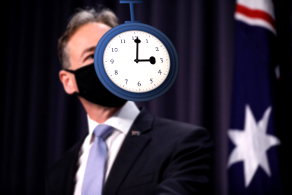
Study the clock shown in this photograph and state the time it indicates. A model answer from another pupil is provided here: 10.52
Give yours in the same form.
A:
3.01
